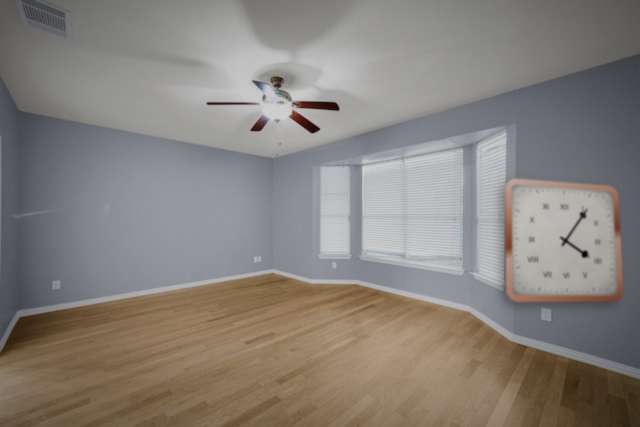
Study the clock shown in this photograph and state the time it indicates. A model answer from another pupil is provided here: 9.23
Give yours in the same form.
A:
4.06
